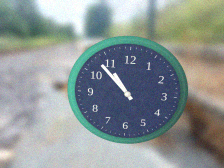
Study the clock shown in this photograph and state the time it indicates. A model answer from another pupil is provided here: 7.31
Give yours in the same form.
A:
10.53
